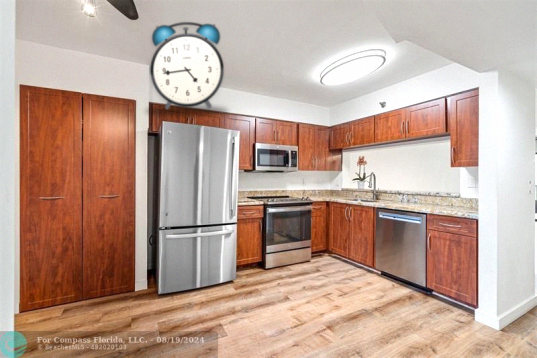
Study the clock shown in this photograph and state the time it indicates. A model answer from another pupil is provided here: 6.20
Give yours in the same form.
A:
4.44
